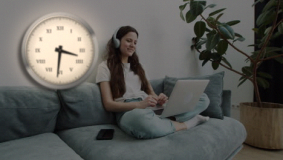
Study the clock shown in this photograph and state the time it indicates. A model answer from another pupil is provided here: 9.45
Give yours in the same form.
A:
3.31
